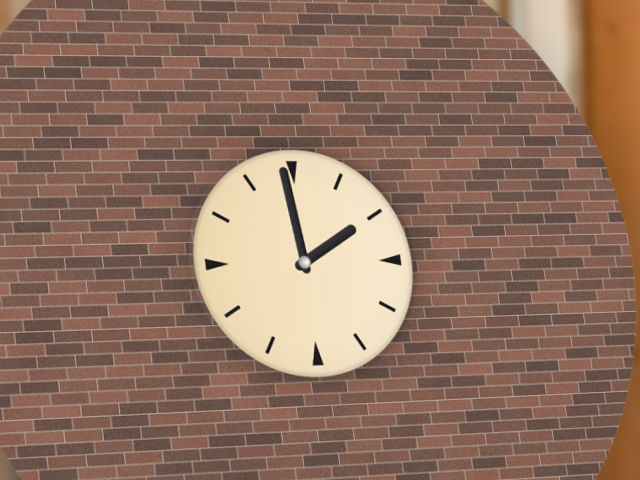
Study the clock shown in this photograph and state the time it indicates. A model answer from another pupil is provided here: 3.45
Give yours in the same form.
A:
1.59
